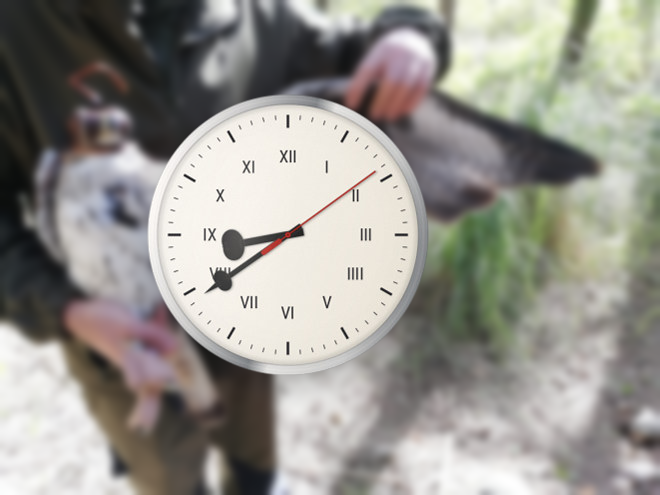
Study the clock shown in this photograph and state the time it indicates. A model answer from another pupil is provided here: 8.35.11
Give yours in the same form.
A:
8.39.09
